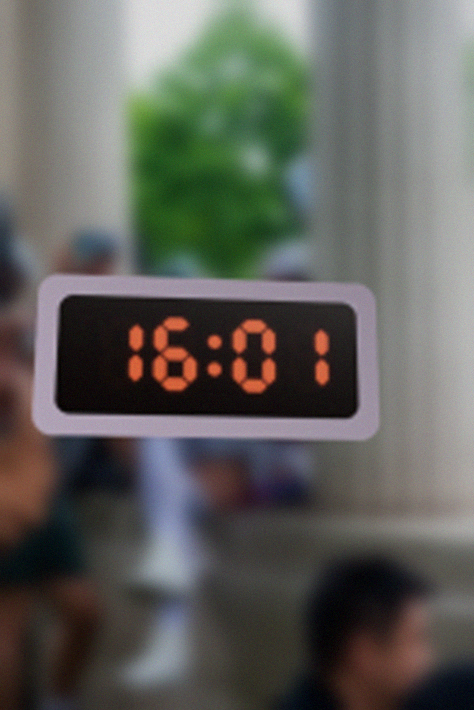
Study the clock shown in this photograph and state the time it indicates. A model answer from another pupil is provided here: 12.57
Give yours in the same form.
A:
16.01
